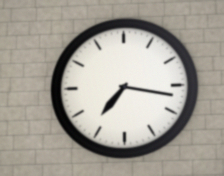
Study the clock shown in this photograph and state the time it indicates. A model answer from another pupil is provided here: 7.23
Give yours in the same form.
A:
7.17
